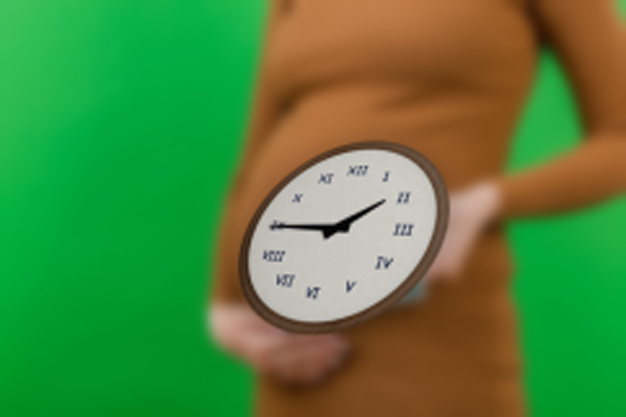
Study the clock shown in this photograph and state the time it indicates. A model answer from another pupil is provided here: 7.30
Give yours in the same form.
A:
1.45
